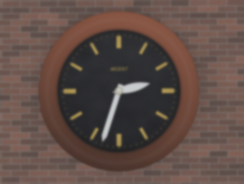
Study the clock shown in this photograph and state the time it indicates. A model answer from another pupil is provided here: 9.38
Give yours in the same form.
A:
2.33
